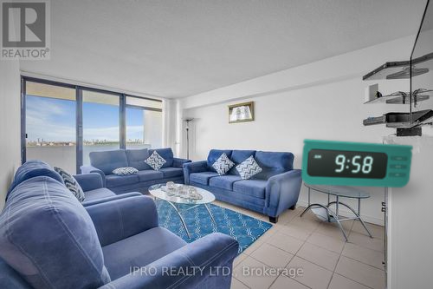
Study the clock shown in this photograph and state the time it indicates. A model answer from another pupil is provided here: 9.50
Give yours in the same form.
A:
9.58
